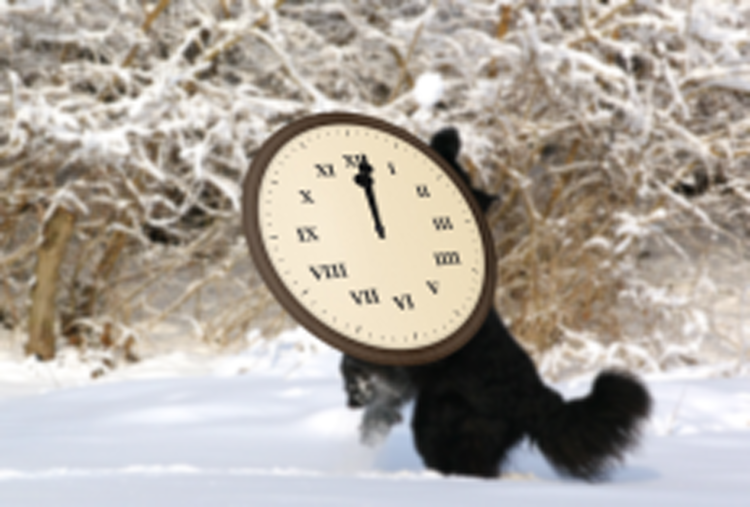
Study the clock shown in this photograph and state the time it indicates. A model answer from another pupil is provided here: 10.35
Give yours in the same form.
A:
12.01
